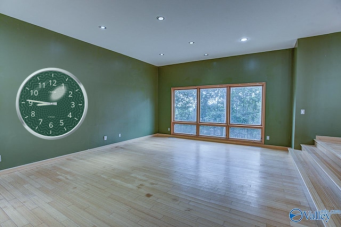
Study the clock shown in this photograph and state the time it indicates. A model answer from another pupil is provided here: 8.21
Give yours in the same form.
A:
8.46
